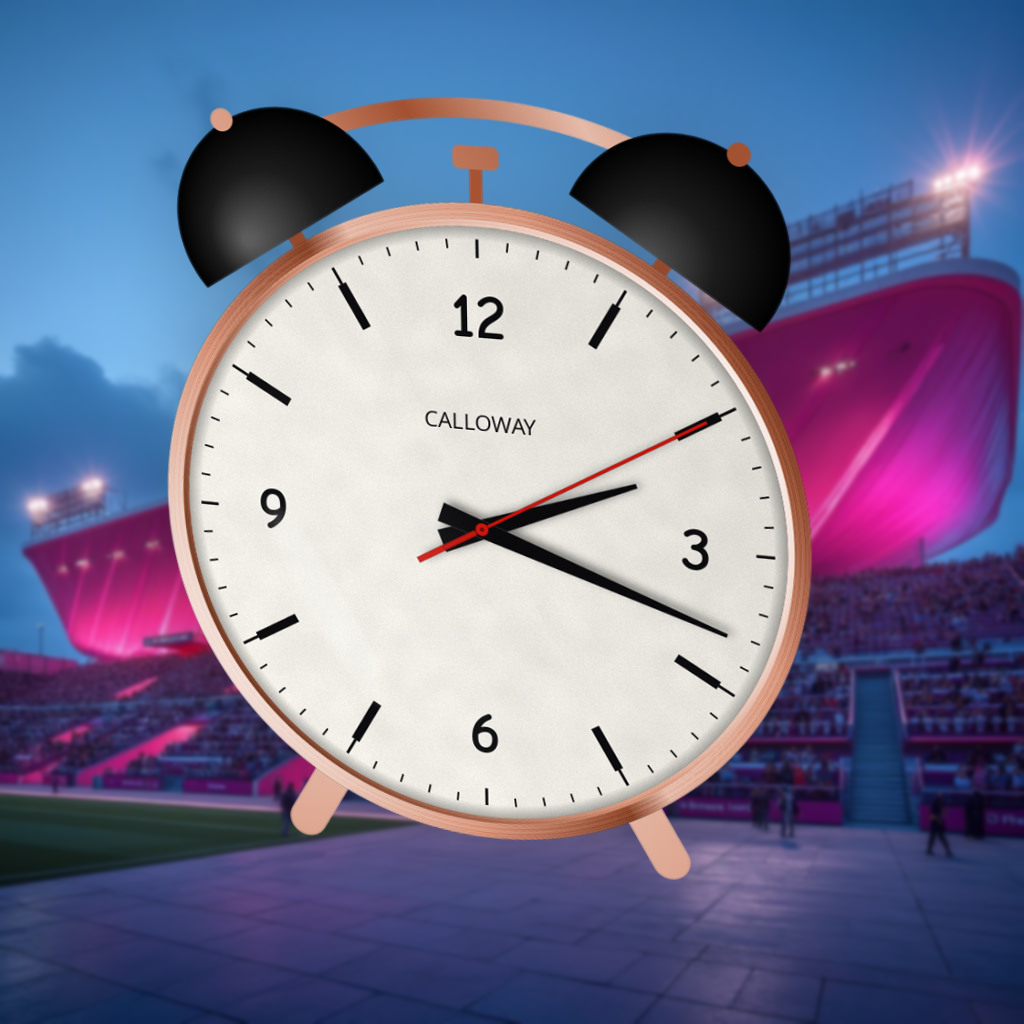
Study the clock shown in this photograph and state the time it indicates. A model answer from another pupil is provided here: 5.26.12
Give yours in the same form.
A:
2.18.10
